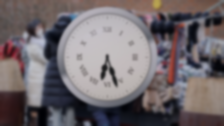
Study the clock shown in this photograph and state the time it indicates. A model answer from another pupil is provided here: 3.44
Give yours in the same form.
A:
6.27
